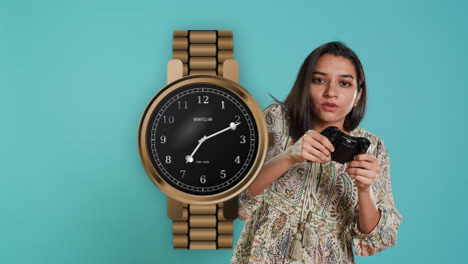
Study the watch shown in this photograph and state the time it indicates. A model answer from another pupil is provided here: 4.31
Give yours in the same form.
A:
7.11
